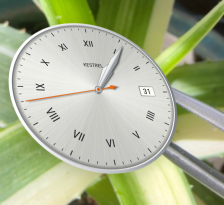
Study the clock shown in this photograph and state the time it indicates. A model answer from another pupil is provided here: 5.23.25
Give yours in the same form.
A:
1.05.43
